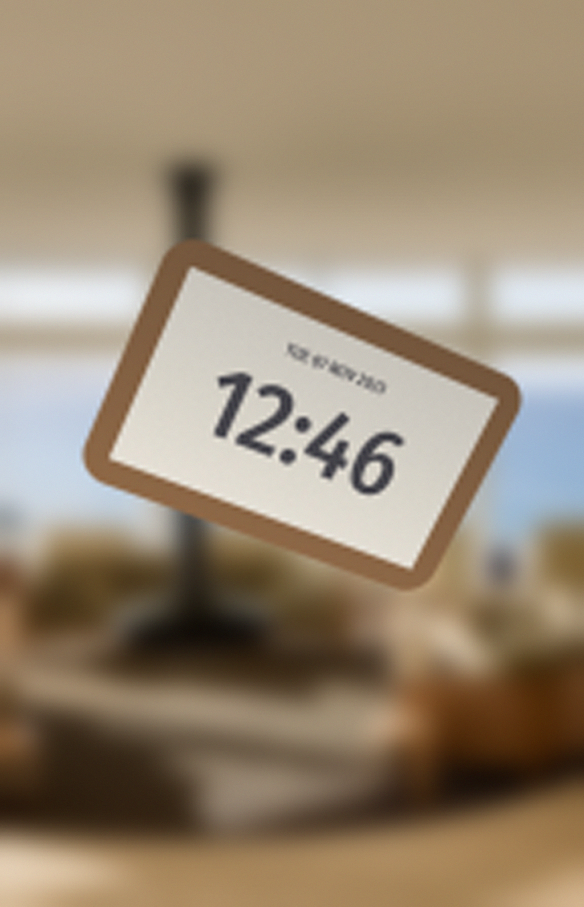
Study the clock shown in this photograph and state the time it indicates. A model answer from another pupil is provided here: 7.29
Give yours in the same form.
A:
12.46
